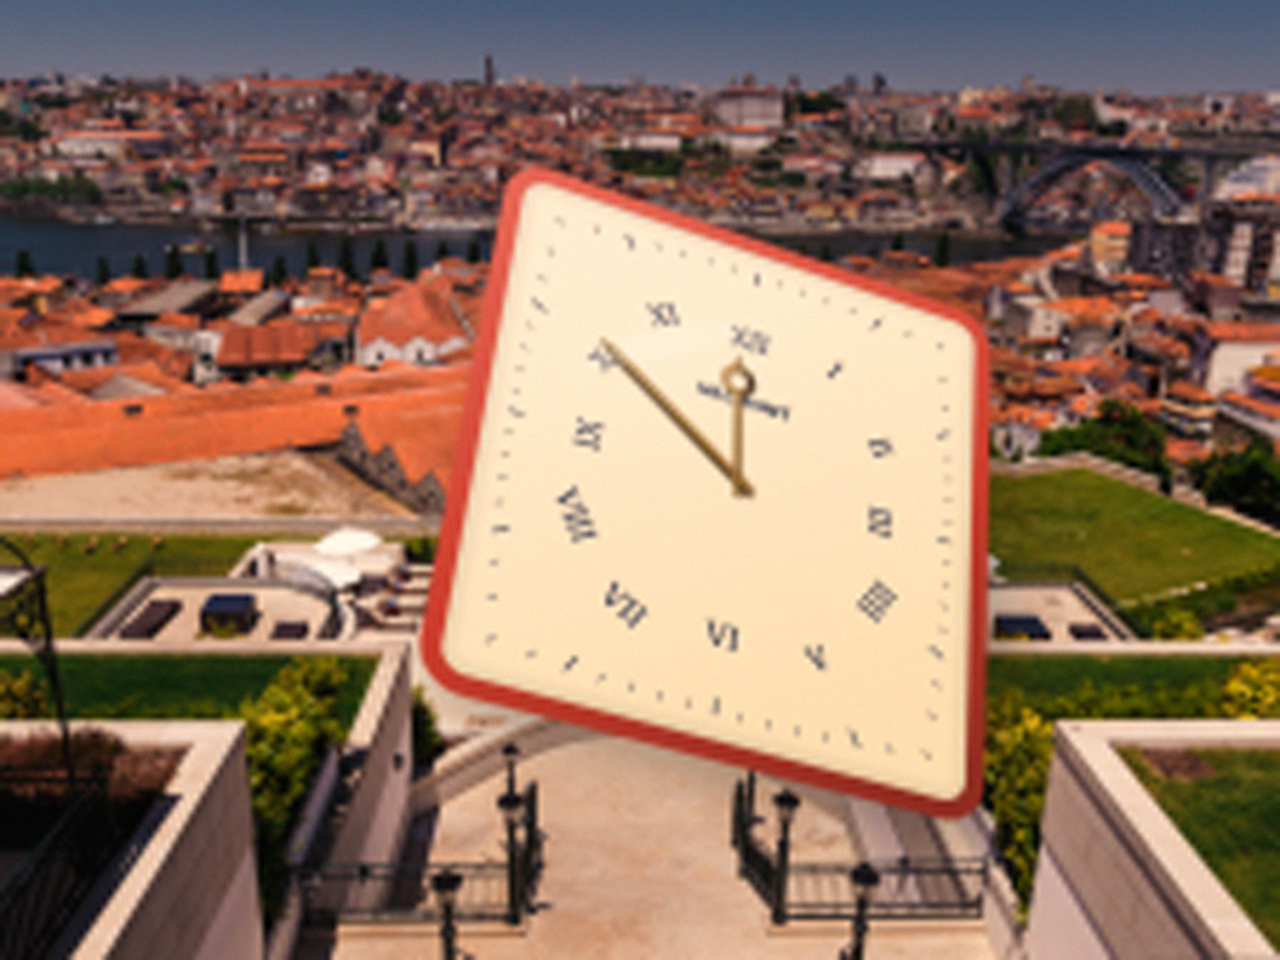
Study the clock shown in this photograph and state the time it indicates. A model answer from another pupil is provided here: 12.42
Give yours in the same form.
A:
11.51
